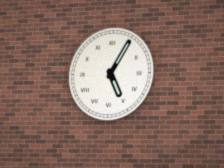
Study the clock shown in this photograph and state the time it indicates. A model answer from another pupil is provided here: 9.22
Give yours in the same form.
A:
5.05
